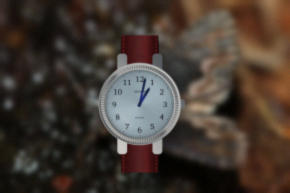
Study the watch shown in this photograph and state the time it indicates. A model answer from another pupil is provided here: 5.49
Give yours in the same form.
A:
1.02
